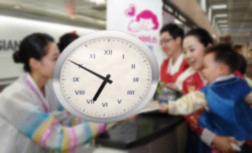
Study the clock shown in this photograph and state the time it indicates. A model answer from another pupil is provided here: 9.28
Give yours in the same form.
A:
6.50
